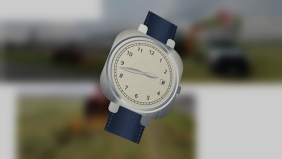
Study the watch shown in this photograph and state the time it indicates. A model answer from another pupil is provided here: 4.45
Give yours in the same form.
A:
2.43
